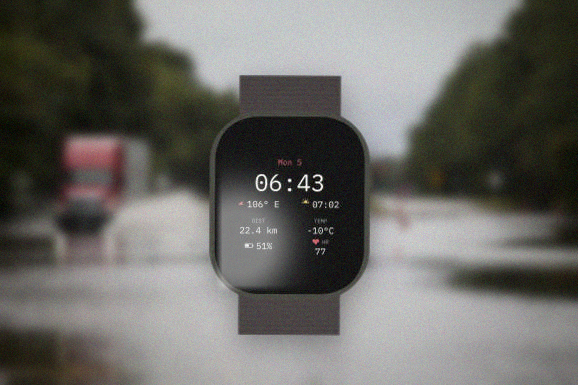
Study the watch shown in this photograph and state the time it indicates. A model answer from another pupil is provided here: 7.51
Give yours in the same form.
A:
6.43
